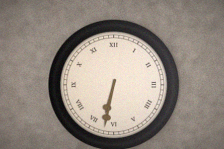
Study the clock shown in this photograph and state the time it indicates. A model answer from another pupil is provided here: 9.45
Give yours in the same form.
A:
6.32
